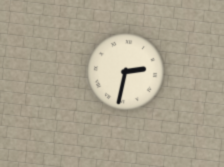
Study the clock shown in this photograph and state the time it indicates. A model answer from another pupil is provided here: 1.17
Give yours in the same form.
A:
2.31
